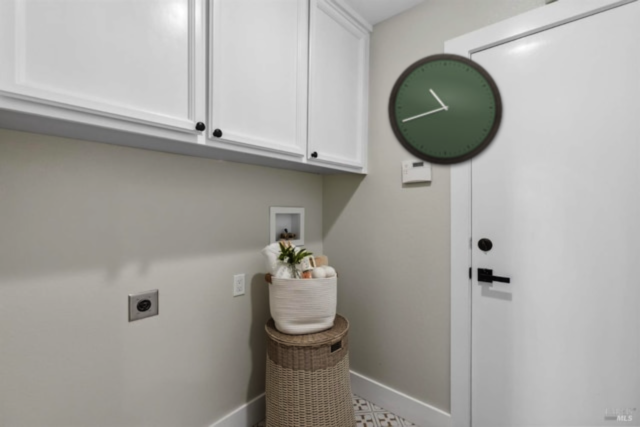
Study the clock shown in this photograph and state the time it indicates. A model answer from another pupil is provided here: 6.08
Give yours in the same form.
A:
10.42
